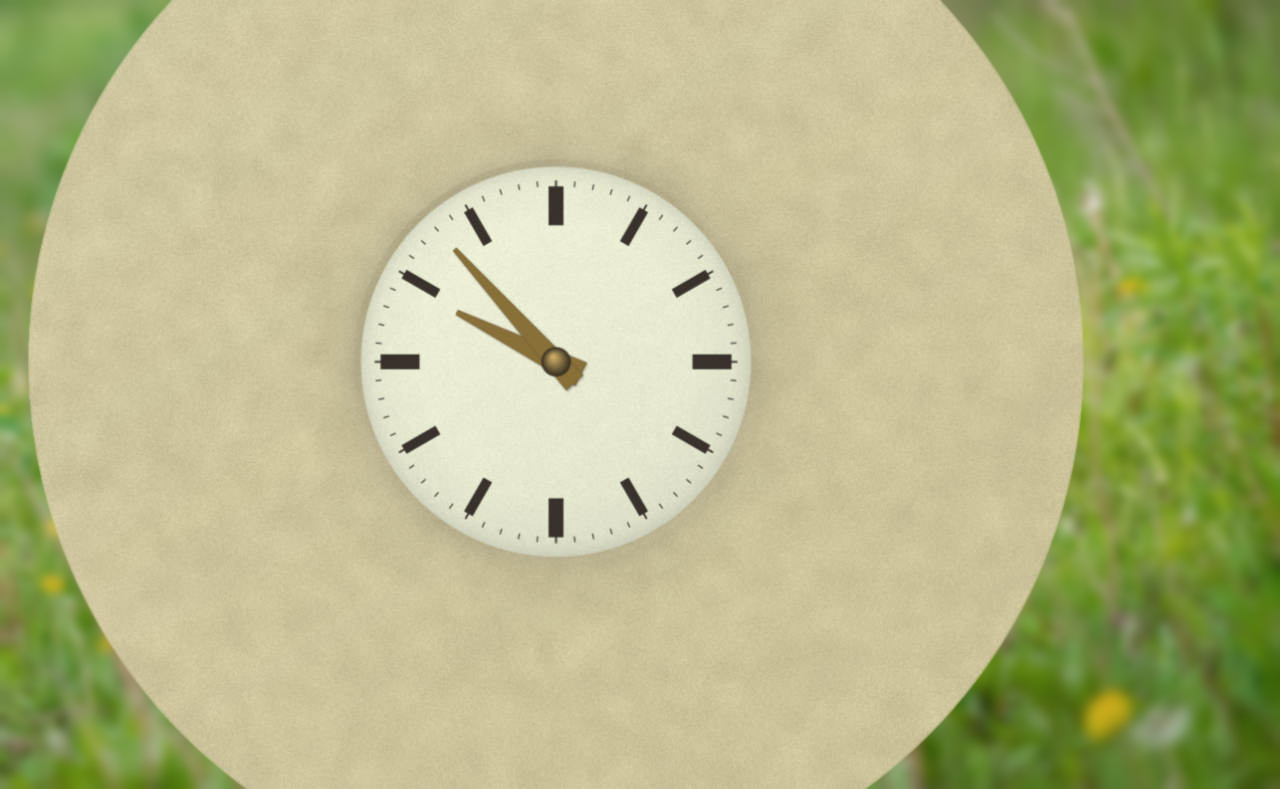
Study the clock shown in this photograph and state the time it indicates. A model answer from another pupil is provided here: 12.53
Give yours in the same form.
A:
9.53
